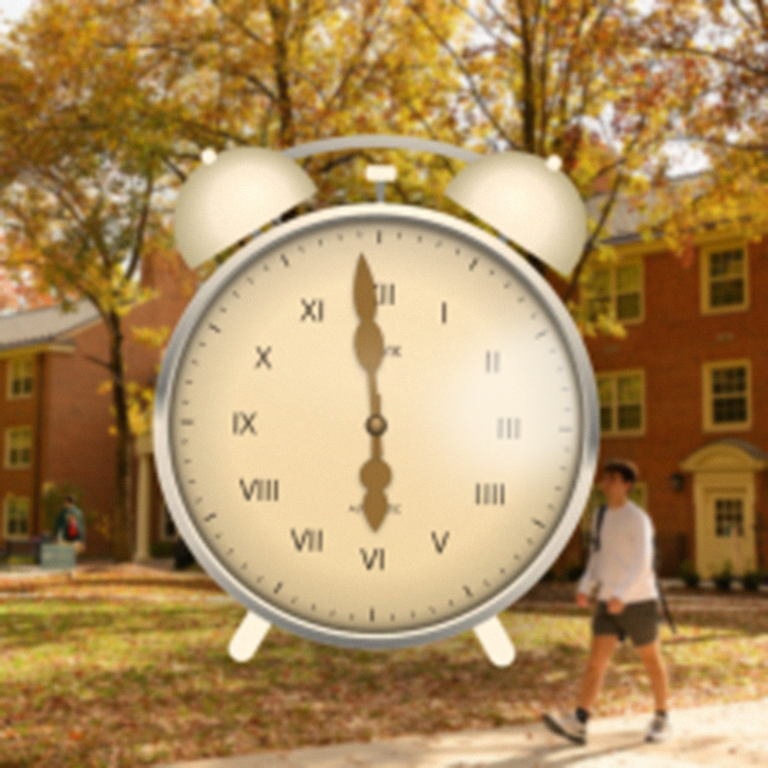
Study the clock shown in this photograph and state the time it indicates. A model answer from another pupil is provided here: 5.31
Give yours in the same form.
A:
5.59
